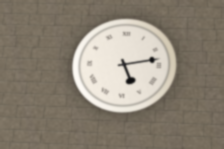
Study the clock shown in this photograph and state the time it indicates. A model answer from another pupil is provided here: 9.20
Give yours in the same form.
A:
5.13
